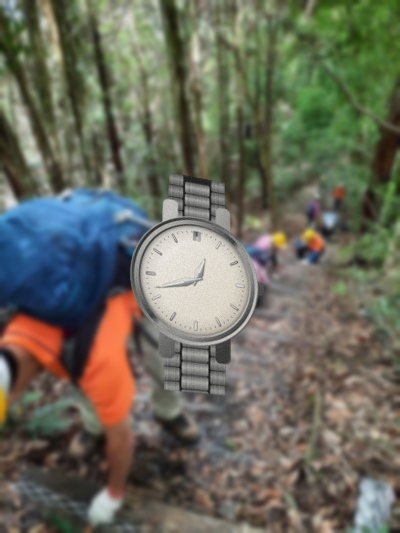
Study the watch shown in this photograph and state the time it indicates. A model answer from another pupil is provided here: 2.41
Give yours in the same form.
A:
12.42
